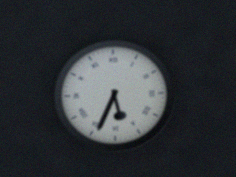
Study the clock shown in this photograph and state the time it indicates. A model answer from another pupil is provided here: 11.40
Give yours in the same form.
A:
5.34
